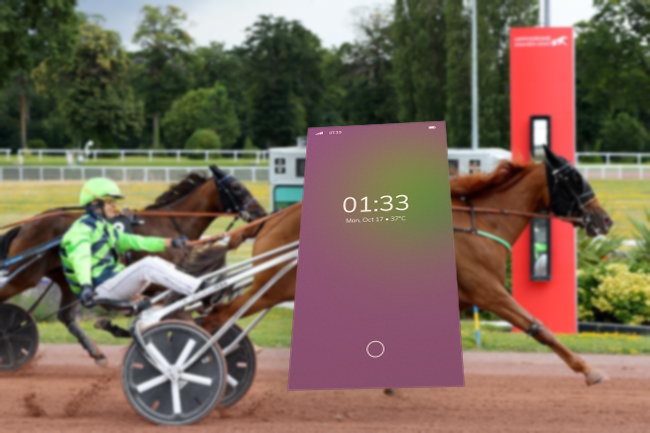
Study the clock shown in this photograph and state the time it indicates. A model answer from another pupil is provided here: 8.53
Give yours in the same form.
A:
1.33
